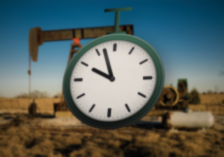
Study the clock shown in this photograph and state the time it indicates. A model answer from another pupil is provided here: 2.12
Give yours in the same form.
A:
9.57
